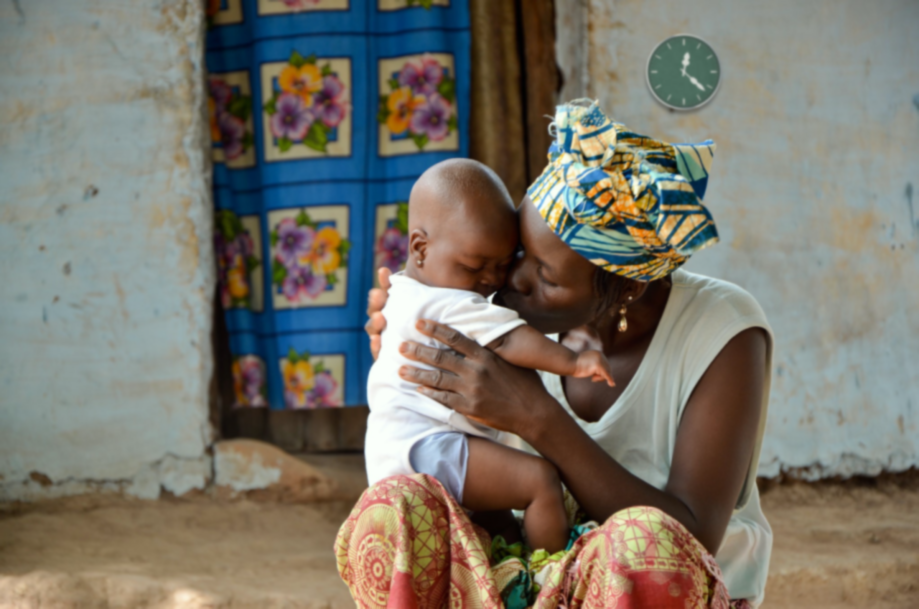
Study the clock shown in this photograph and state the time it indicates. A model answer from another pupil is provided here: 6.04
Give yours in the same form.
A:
12.22
